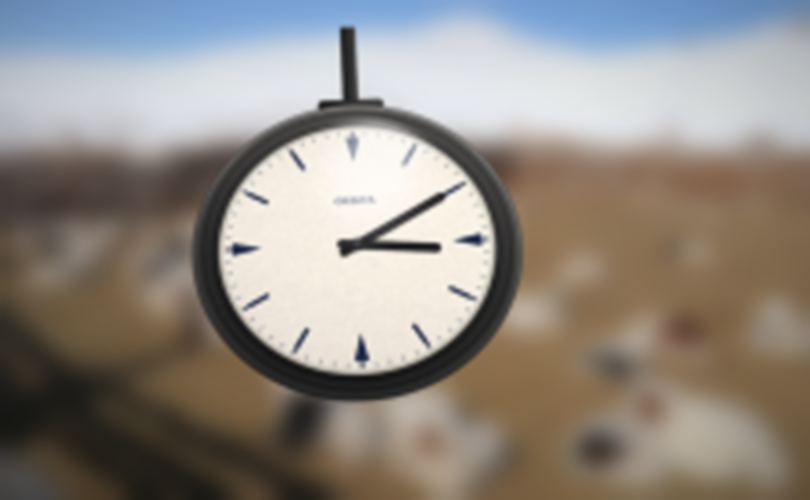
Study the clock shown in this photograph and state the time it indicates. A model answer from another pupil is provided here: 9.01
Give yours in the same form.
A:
3.10
